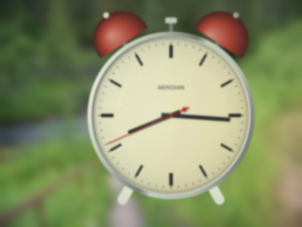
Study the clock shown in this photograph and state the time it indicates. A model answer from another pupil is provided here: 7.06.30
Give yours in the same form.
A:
8.15.41
